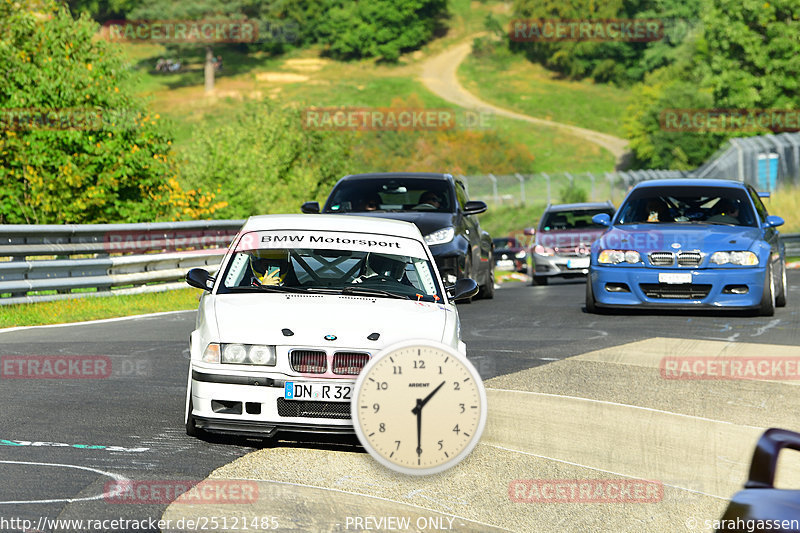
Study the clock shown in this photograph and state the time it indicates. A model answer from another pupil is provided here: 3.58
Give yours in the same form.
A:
1.30
